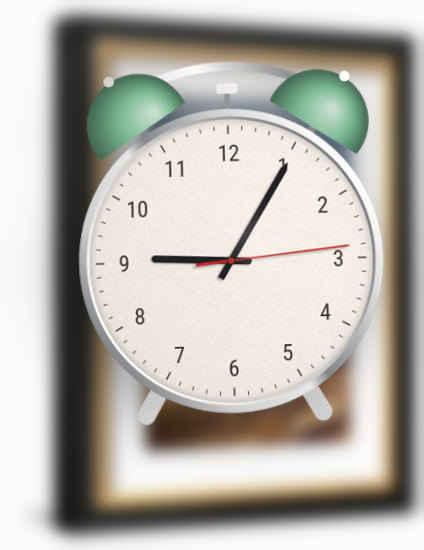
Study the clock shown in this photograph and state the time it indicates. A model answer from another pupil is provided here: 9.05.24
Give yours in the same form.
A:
9.05.14
